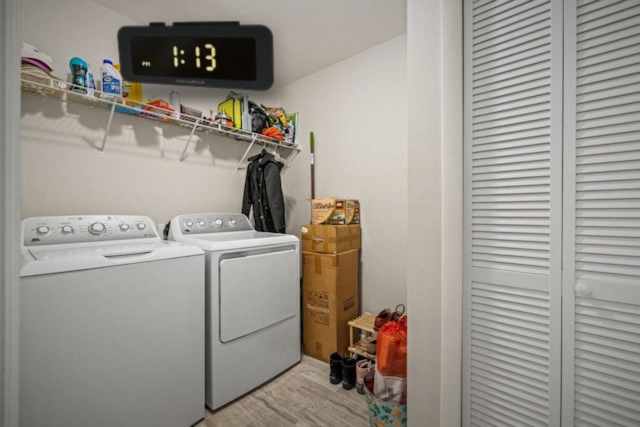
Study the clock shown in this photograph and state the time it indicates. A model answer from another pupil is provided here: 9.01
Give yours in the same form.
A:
1.13
